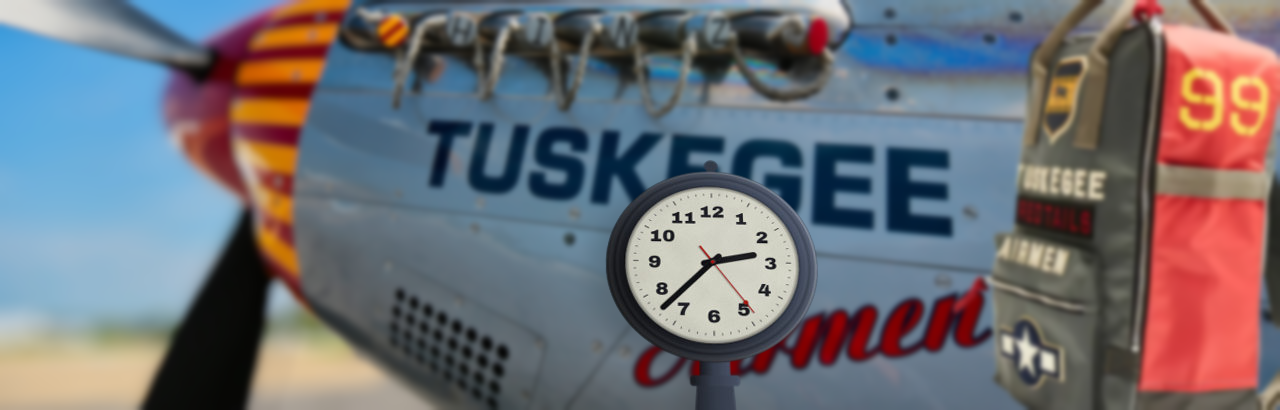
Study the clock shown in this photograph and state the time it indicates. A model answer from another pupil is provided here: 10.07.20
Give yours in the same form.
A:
2.37.24
